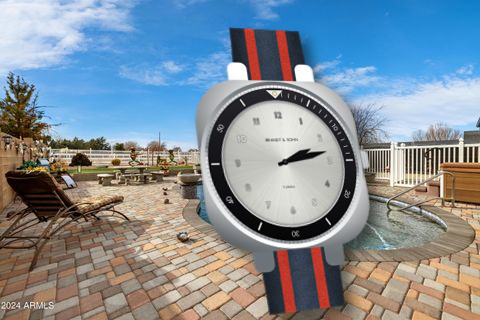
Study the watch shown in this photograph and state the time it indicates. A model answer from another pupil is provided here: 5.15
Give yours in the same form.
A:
2.13
